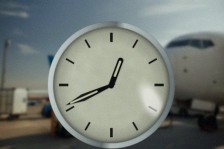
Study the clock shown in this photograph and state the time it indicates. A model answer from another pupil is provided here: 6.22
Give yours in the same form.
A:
12.41
